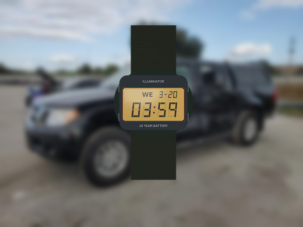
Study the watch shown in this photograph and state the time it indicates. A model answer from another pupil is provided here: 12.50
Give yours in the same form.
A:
3.59
